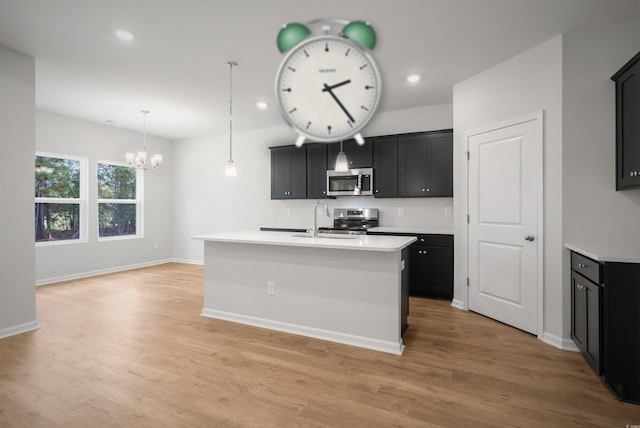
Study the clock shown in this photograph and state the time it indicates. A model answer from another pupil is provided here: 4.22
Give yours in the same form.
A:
2.24
